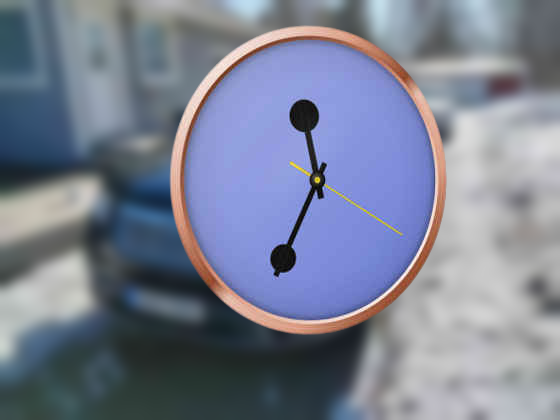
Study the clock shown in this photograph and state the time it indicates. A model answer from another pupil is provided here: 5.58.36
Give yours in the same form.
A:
11.34.20
